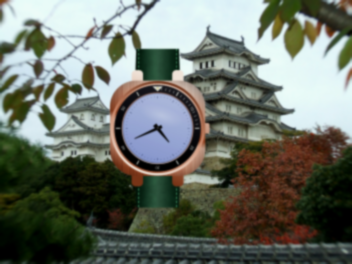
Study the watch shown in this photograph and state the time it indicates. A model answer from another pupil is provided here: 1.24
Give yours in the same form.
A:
4.41
